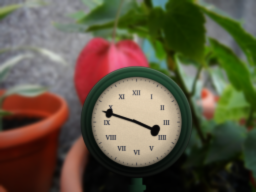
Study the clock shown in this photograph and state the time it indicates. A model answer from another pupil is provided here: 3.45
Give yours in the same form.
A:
3.48
